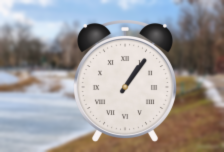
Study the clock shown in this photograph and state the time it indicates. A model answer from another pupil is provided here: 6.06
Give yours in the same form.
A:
1.06
